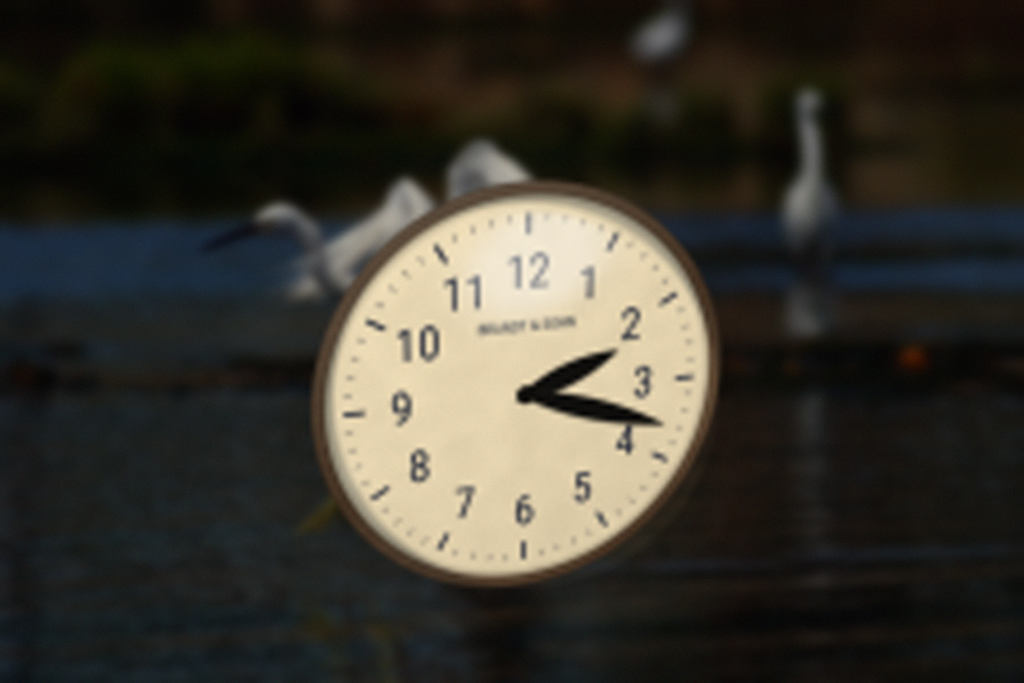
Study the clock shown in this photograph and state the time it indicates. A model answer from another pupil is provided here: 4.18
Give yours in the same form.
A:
2.18
